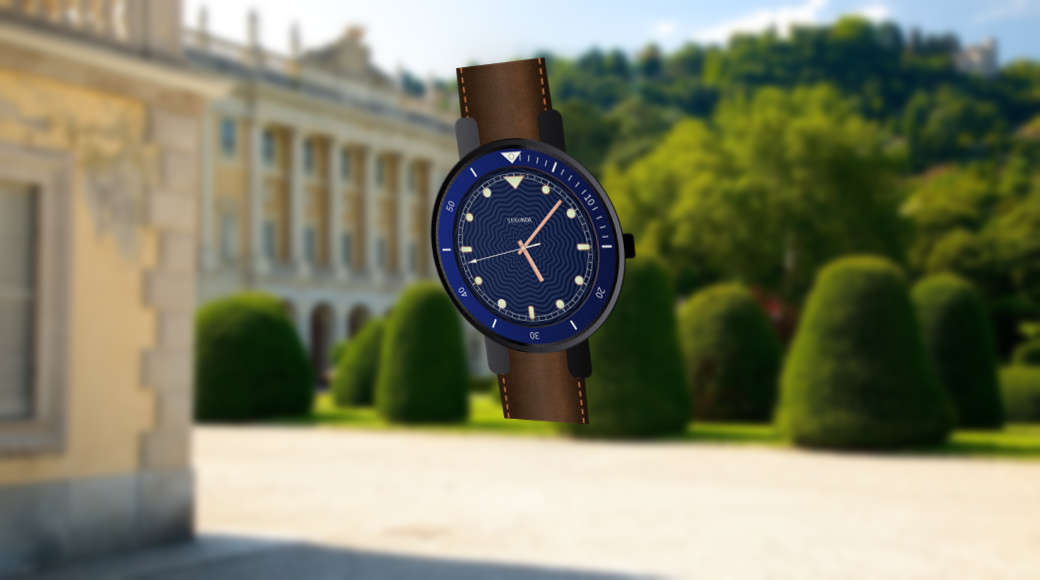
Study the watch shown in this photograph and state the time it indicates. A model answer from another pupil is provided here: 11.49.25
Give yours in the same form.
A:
5.07.43
